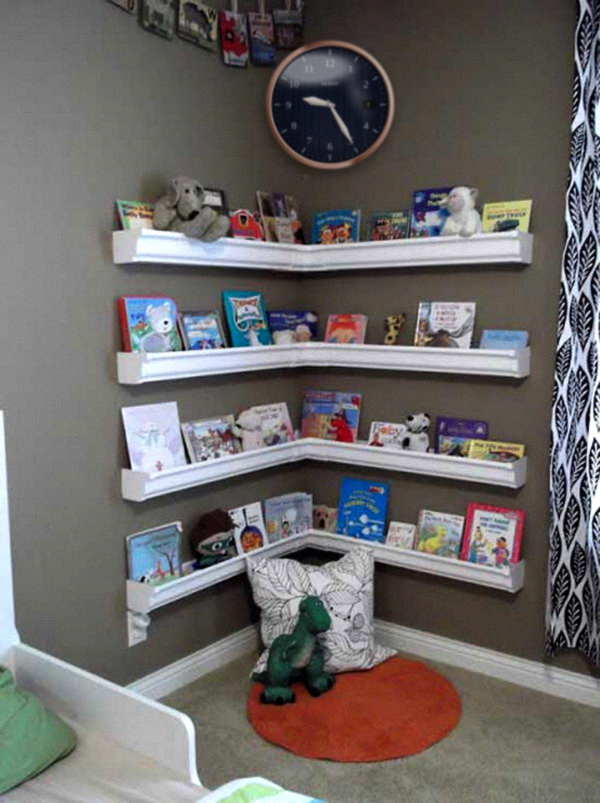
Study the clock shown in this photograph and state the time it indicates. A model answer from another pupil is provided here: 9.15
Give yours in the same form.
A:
9.25
